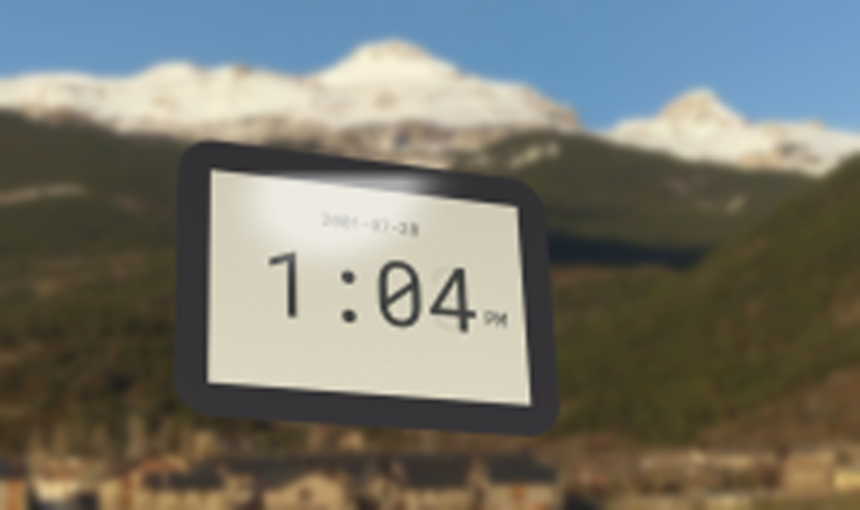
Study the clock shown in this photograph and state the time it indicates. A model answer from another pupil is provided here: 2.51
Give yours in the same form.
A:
1.04
